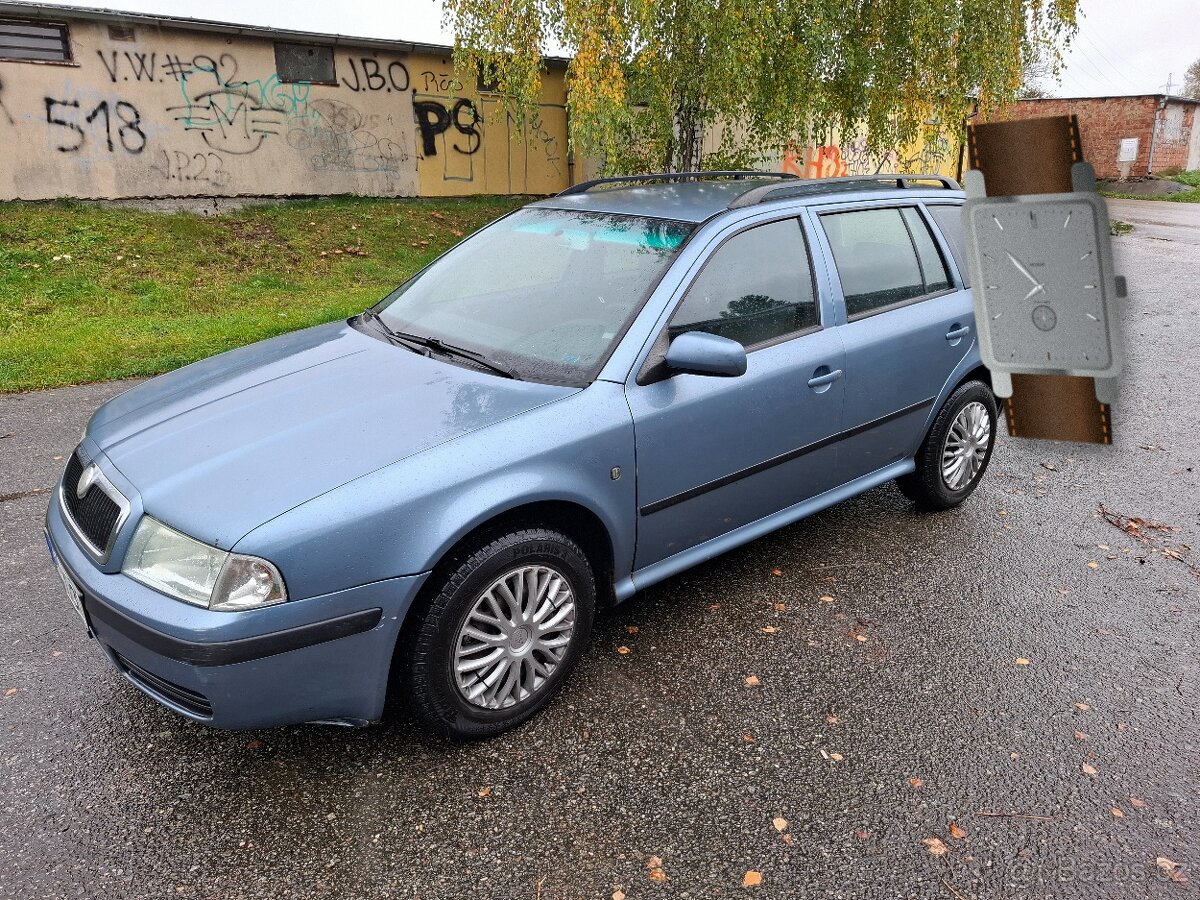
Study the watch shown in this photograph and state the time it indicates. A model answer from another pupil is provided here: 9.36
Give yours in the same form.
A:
7.53
